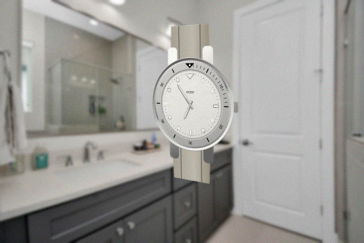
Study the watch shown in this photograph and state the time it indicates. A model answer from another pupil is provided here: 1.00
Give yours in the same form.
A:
6.54
